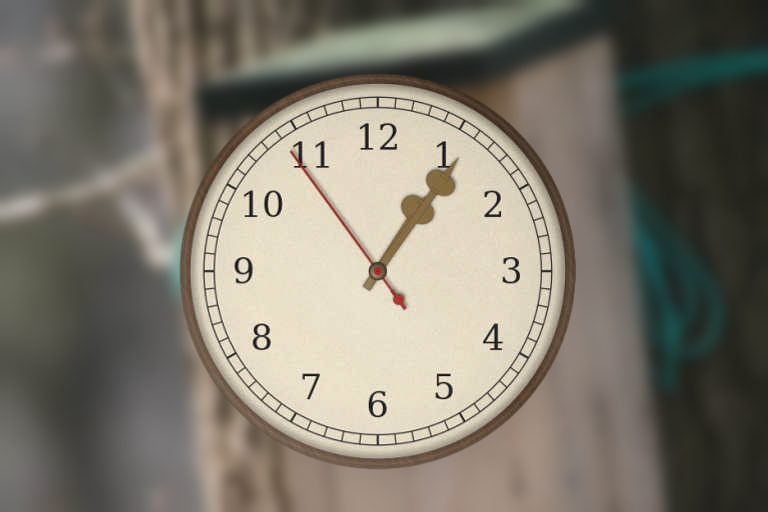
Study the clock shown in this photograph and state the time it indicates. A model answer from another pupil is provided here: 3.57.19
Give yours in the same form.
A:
1.05.54
